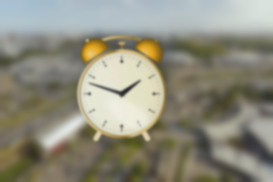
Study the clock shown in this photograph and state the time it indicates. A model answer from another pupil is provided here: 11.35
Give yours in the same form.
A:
1.48
